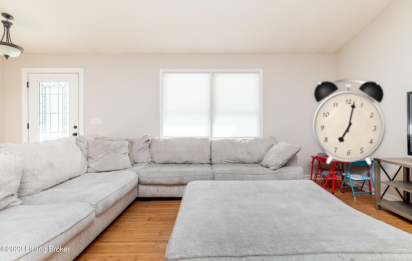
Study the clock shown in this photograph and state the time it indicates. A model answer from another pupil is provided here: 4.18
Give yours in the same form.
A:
7.02
